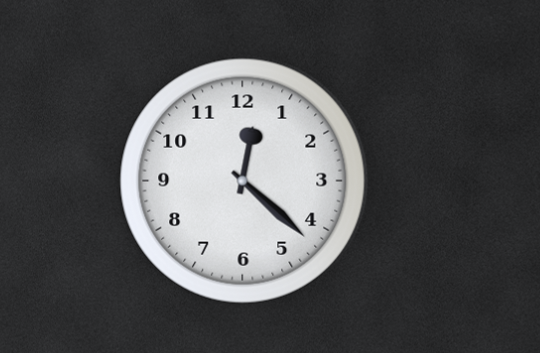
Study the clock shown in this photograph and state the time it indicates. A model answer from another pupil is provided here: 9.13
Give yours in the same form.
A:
12.22
